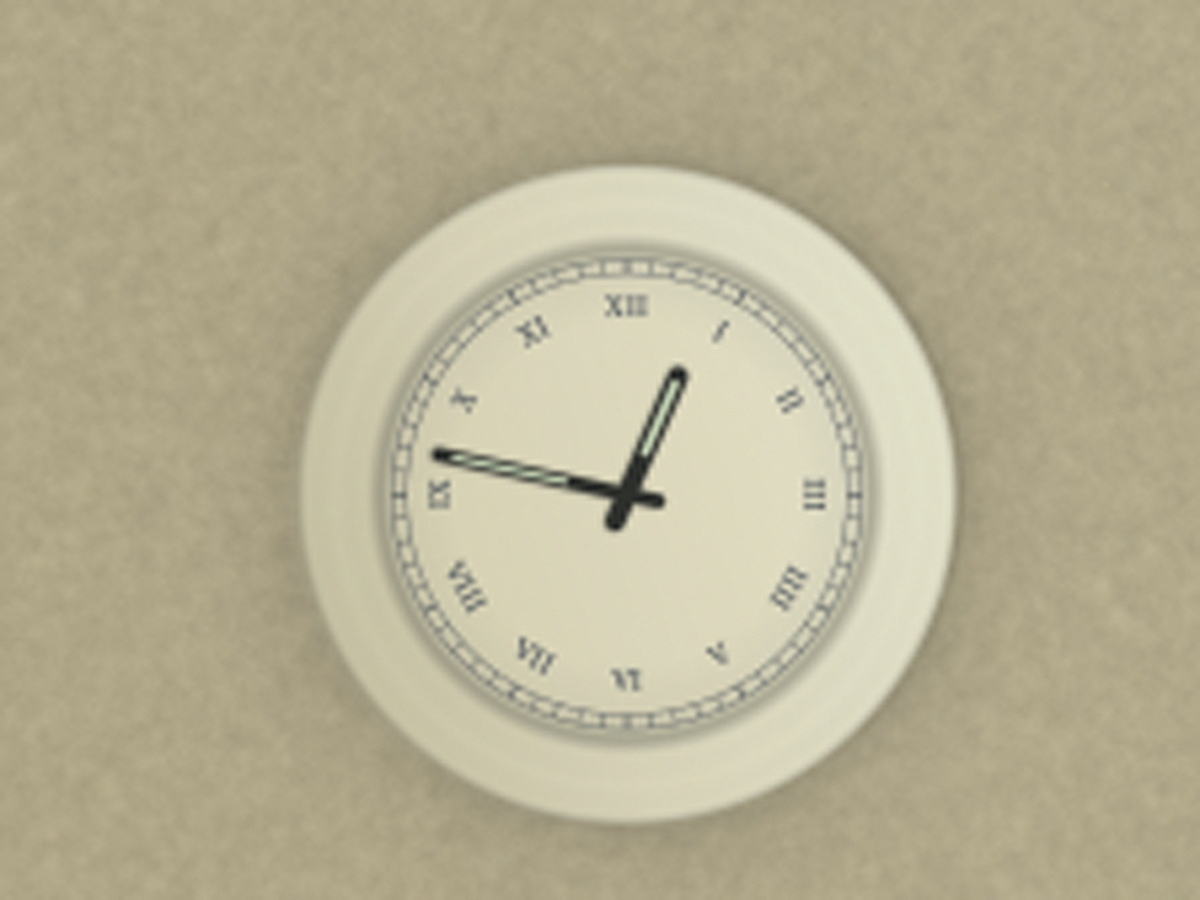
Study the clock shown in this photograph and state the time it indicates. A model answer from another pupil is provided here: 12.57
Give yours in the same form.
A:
12.47
